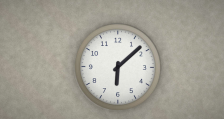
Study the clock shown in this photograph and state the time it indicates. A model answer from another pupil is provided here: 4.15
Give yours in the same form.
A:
6.08
